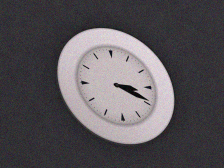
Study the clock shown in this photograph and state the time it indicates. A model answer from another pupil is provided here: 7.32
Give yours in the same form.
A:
3.19
